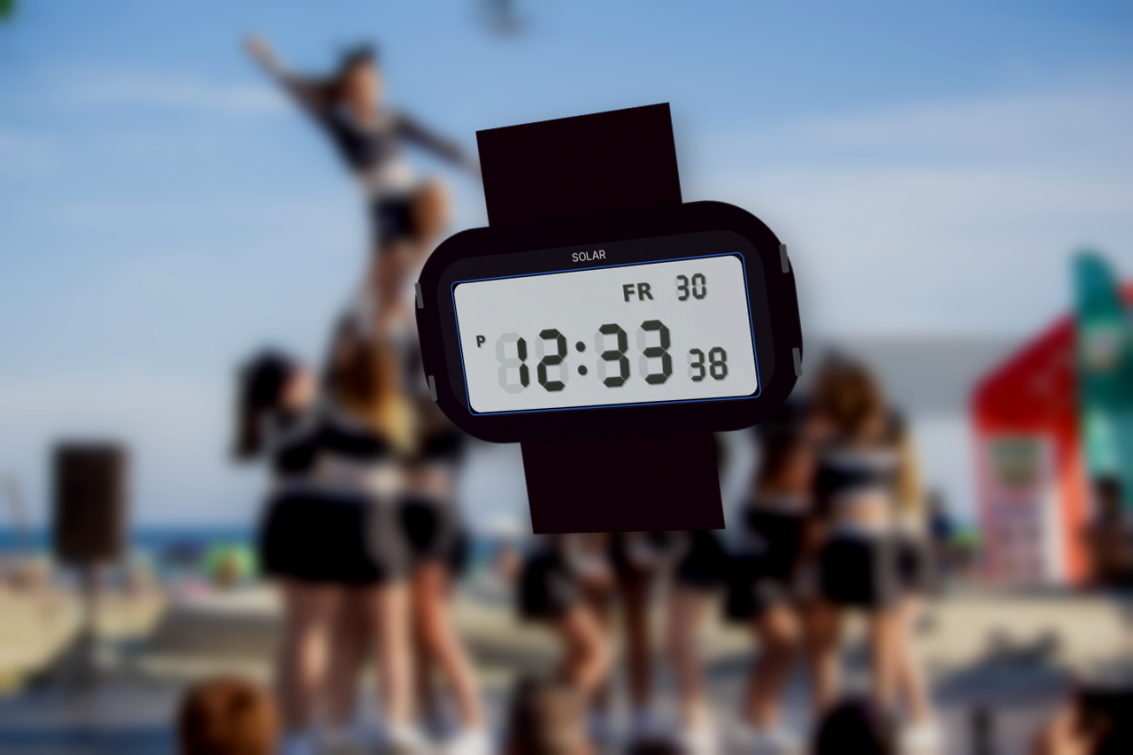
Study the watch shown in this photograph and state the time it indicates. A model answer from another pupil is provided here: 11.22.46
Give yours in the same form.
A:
12.33.38
